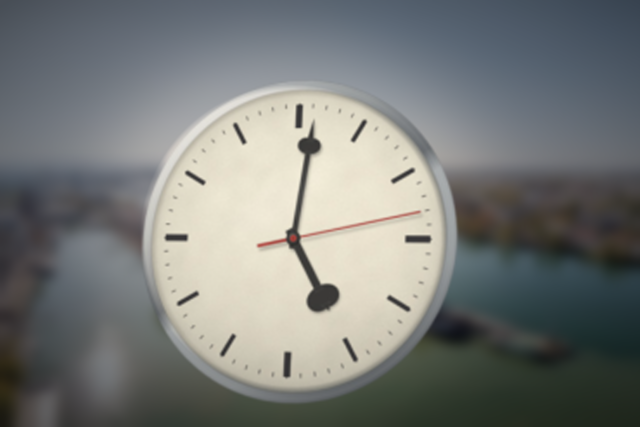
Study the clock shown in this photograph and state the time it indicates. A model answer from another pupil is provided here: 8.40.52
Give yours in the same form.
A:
5.01.13
